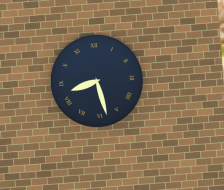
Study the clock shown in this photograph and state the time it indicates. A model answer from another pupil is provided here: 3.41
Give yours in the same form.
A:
8.28
